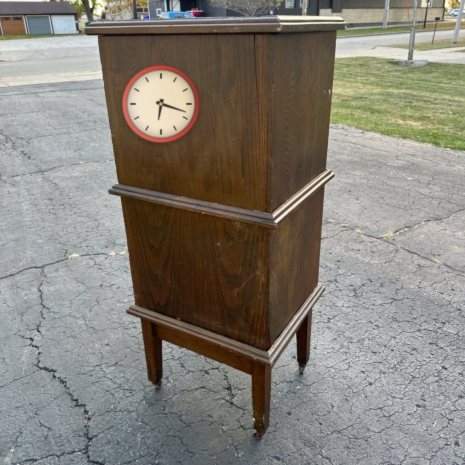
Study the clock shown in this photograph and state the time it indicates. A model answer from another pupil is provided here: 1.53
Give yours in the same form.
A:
6.18
